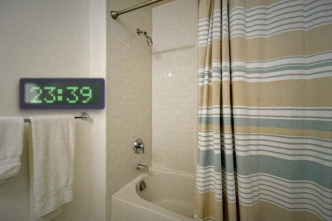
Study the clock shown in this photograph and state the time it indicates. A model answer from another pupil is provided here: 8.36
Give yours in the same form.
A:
23.39
